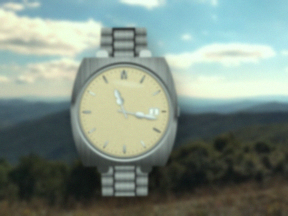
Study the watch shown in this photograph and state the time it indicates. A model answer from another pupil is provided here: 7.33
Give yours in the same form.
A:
11.17
